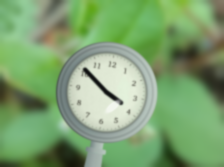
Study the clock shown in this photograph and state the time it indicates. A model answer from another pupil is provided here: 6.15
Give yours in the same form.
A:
3.51
